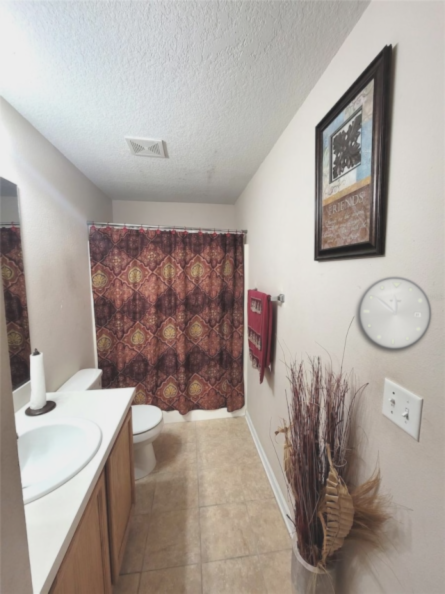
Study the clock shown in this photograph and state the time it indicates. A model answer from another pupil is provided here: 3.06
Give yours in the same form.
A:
11.51
